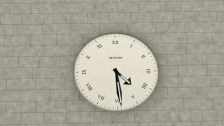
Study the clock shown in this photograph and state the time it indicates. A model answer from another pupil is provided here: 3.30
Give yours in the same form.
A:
4.29
